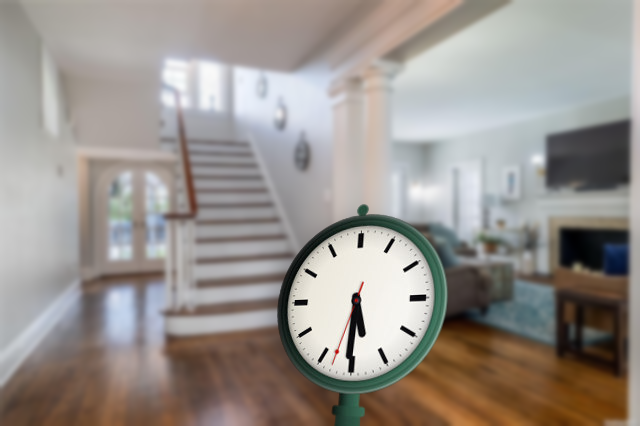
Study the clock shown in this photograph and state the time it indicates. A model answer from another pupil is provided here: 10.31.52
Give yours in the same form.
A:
5.30.33
